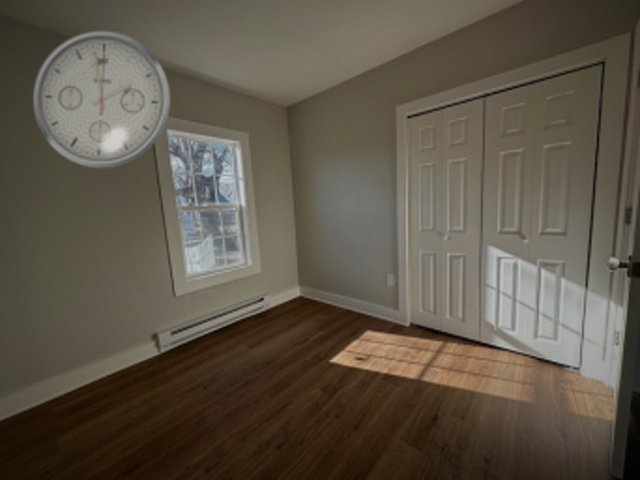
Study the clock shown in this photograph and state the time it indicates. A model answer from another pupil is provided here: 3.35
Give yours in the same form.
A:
1.58
